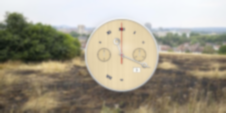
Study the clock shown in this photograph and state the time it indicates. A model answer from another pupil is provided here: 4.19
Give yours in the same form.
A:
11.19
